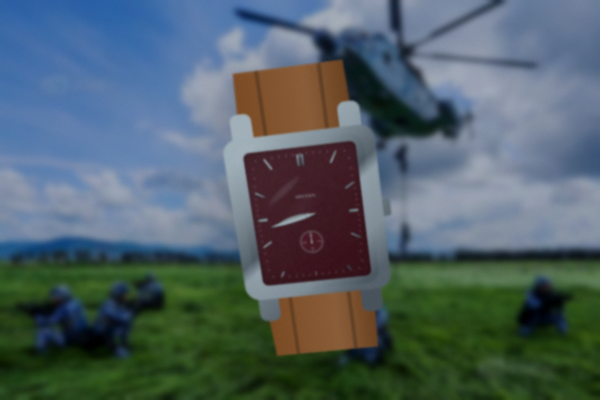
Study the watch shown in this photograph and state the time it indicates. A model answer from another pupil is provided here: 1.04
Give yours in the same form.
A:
8.43
